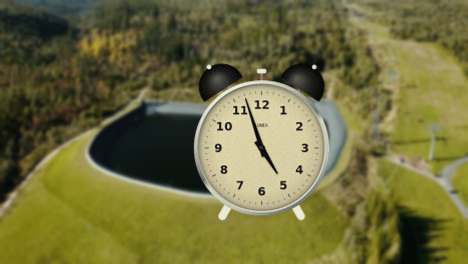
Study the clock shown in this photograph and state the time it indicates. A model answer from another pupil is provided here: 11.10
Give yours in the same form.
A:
4.57
